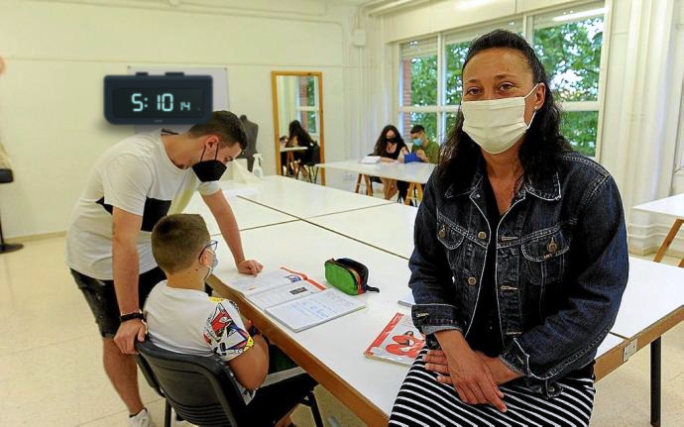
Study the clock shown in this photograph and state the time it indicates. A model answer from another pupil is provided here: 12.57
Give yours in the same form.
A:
5.10
